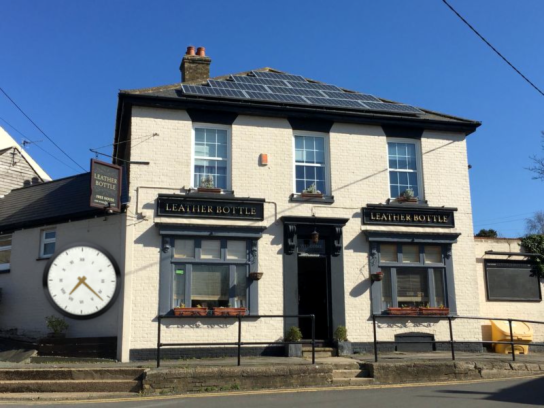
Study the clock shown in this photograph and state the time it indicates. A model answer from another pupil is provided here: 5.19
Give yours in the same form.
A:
7.22
